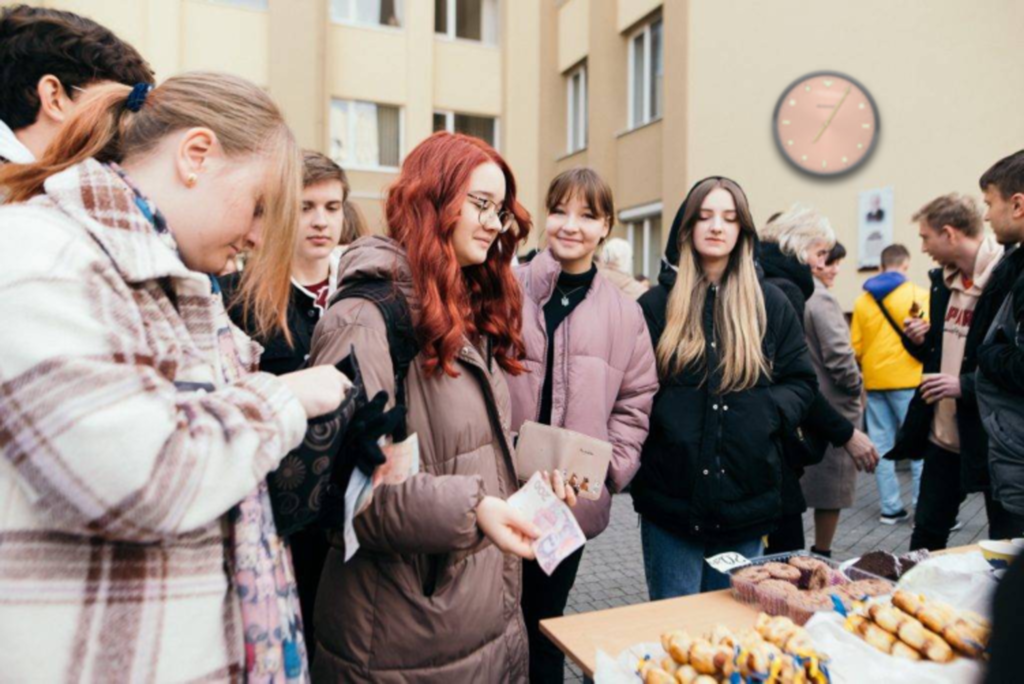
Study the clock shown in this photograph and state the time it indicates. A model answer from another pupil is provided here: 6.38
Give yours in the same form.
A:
7.05
